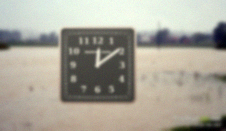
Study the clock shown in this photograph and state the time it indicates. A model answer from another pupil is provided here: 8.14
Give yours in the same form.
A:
12.09
